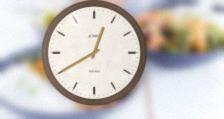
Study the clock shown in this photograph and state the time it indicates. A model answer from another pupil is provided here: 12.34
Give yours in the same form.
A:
12.40
